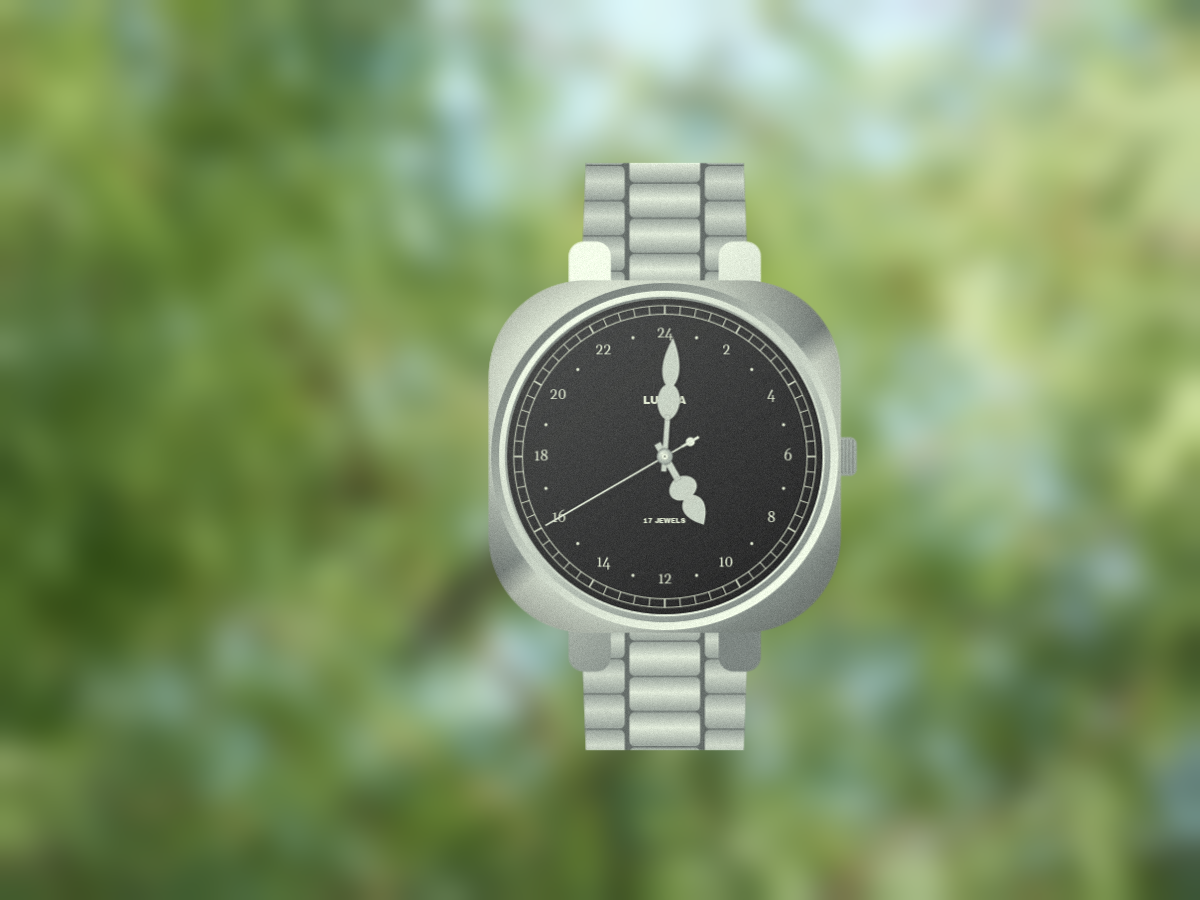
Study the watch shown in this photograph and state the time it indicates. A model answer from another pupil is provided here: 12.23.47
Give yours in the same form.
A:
10.00.40
